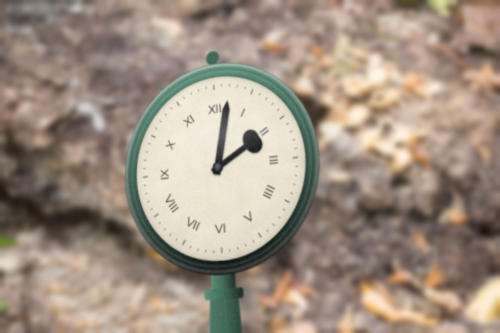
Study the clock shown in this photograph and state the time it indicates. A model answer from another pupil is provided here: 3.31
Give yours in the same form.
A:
2.02
